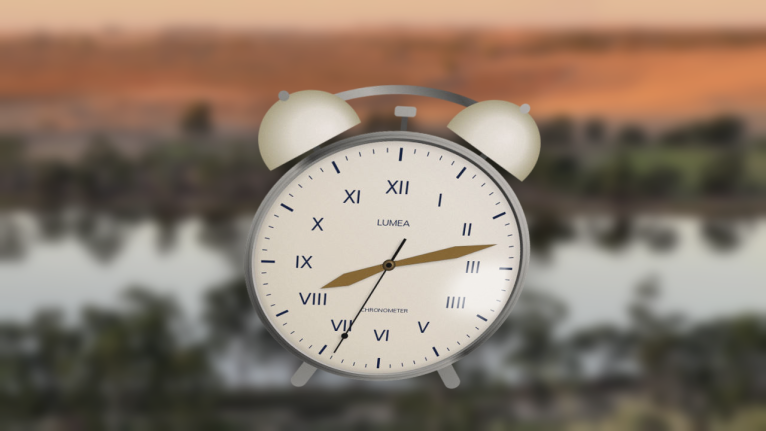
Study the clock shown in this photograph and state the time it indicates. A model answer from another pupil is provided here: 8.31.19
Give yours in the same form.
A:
8.12.34
